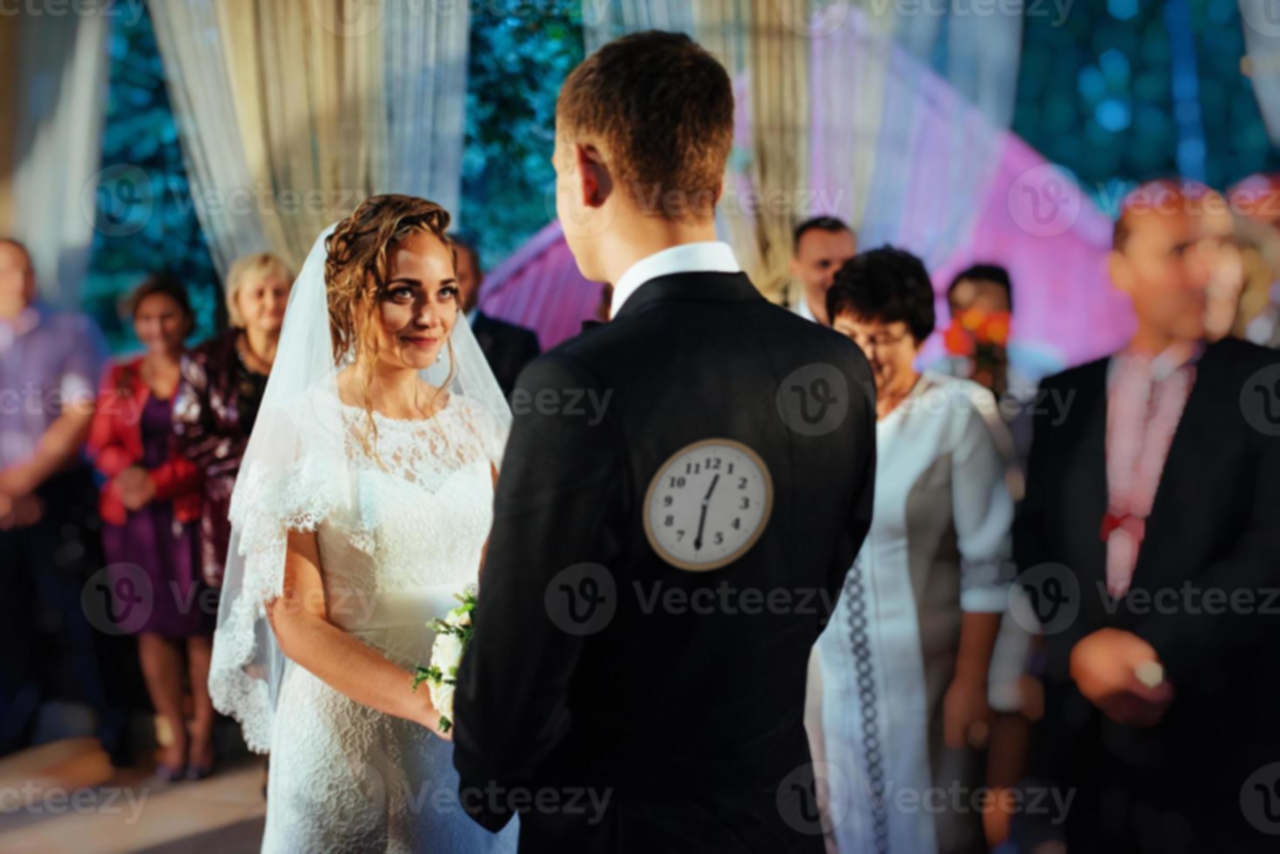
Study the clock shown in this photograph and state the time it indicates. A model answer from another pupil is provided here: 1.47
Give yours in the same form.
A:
12.30
